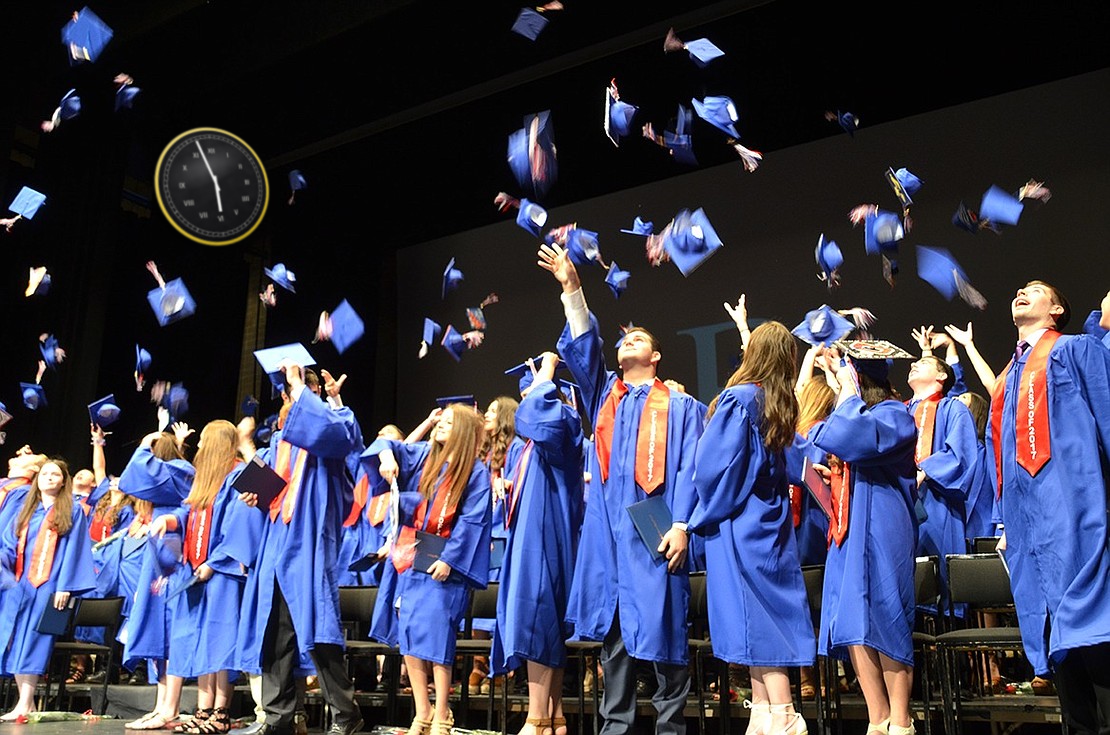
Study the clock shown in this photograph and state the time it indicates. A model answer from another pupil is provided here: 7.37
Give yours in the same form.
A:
5.57
